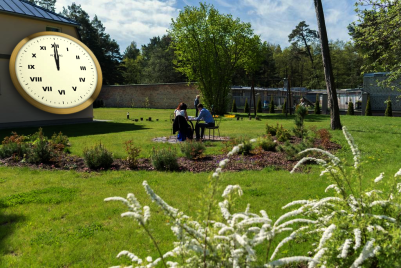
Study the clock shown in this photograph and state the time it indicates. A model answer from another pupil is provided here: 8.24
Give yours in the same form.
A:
12.00
